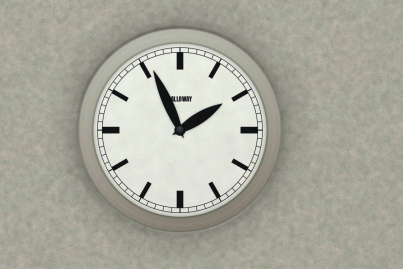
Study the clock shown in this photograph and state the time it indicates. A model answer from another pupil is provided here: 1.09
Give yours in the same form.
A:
1.56
